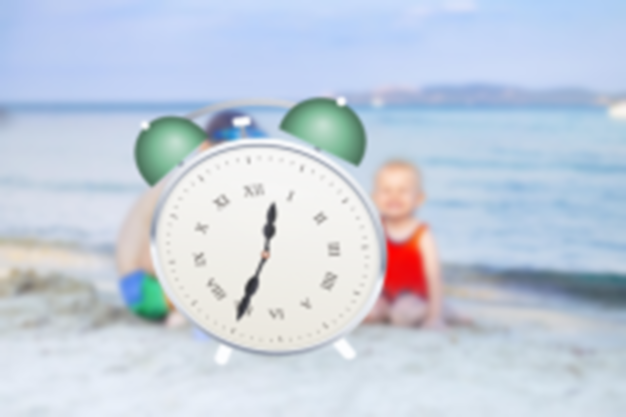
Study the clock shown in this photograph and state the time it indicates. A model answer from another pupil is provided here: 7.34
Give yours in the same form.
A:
12.35
